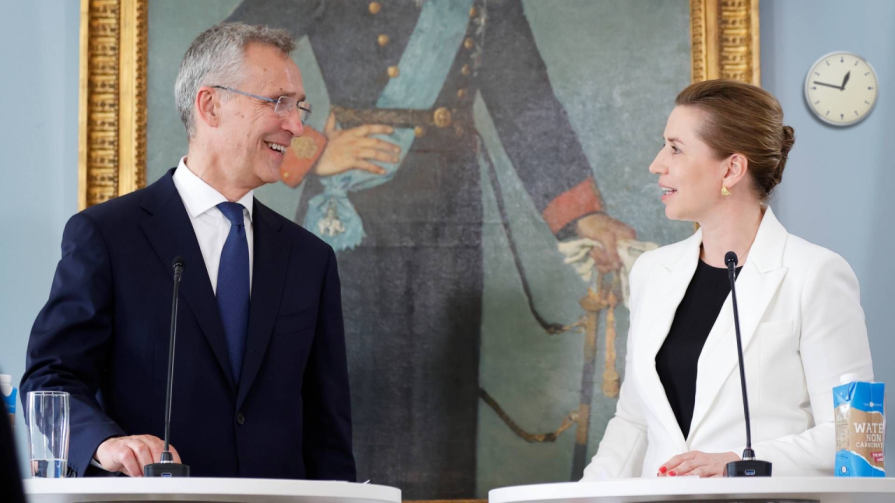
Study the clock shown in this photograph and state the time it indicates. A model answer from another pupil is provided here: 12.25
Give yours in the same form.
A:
12.47
